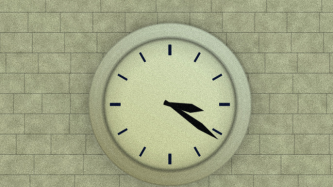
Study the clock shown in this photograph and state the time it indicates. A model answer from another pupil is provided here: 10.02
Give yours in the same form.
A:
3.21
